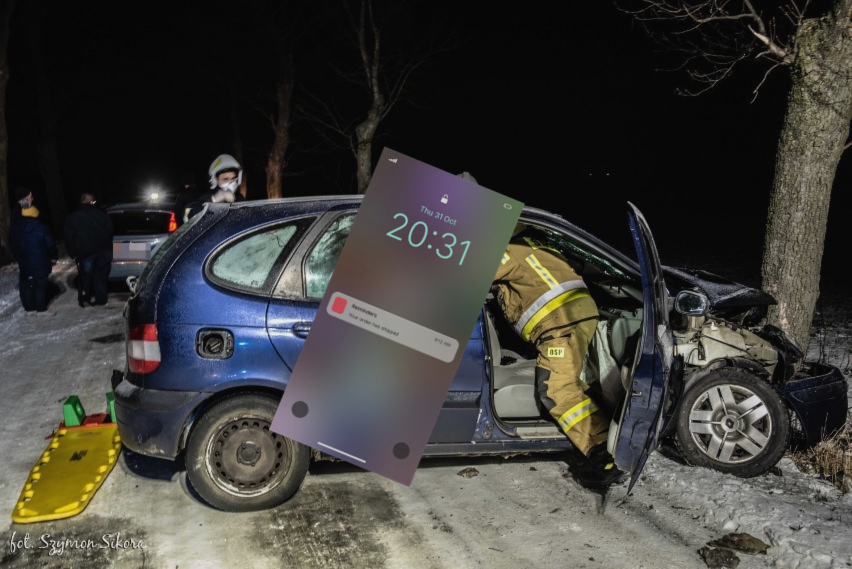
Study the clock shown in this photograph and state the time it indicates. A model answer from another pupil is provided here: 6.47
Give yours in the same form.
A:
20.31
